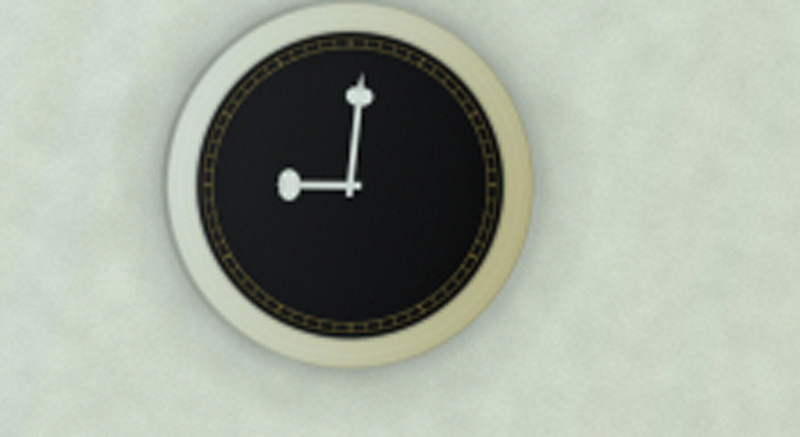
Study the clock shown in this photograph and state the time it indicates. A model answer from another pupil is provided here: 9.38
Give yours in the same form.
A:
9.01
